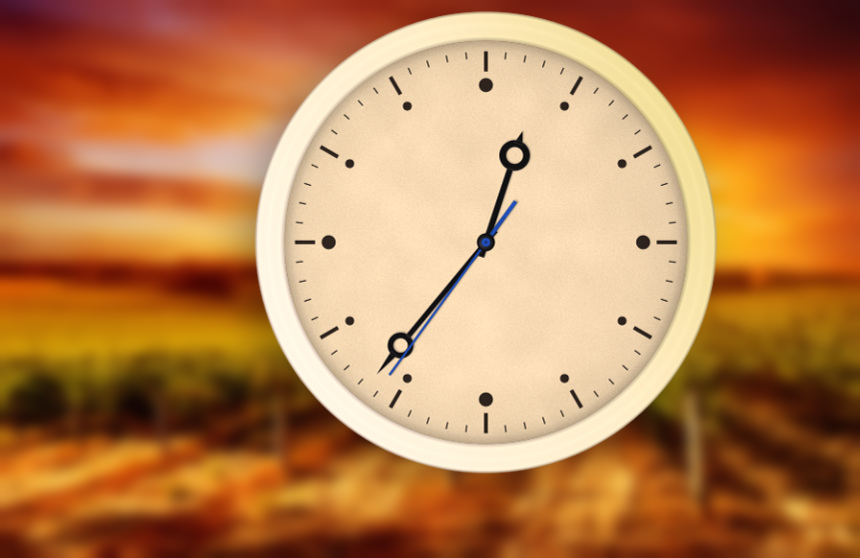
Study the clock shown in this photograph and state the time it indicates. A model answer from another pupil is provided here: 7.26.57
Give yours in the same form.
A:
12.36.36
